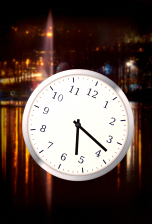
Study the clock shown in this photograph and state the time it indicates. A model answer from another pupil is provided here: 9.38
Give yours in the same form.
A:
5.18
